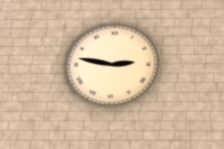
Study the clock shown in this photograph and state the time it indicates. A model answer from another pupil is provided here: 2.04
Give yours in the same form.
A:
2.47
